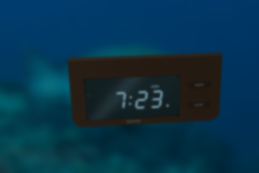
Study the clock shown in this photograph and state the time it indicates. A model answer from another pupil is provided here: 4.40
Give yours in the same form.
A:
7.23
